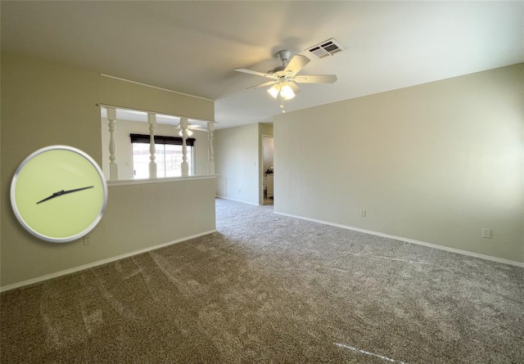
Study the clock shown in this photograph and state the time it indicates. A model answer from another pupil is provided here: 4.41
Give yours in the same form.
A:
8.13
